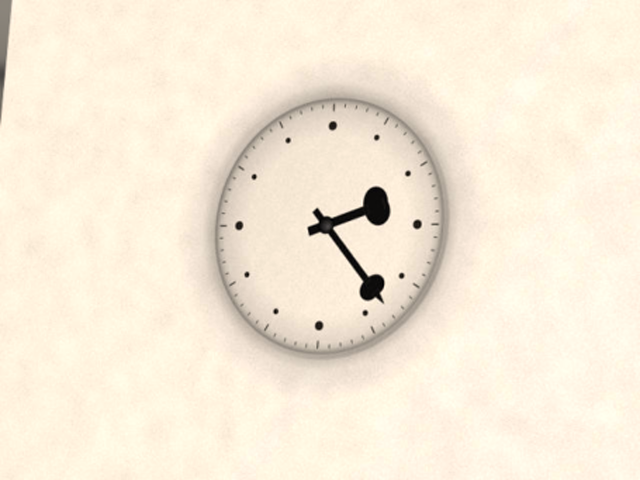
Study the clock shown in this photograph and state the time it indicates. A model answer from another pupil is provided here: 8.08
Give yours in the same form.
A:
2.23
